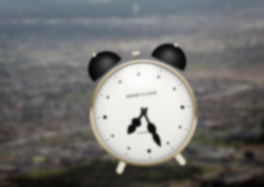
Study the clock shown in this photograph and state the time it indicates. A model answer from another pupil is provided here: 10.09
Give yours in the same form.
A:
7.27
